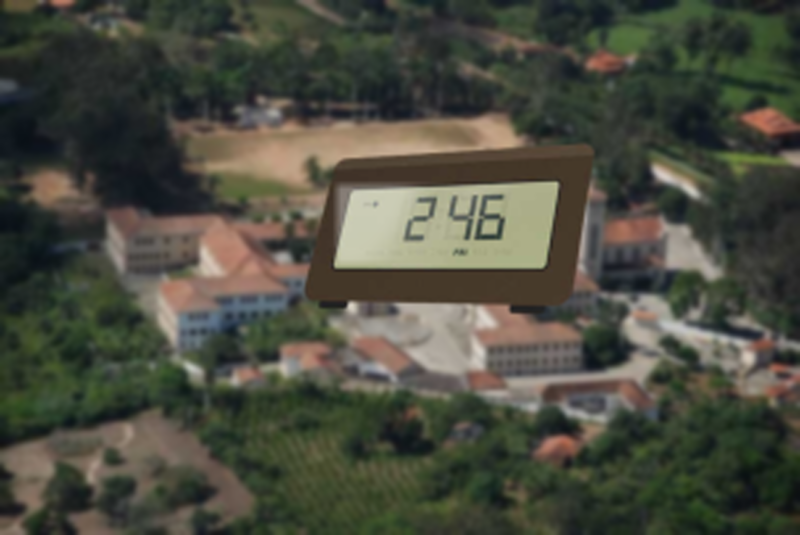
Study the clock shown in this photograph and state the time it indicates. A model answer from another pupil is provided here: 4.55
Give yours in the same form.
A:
2.46
